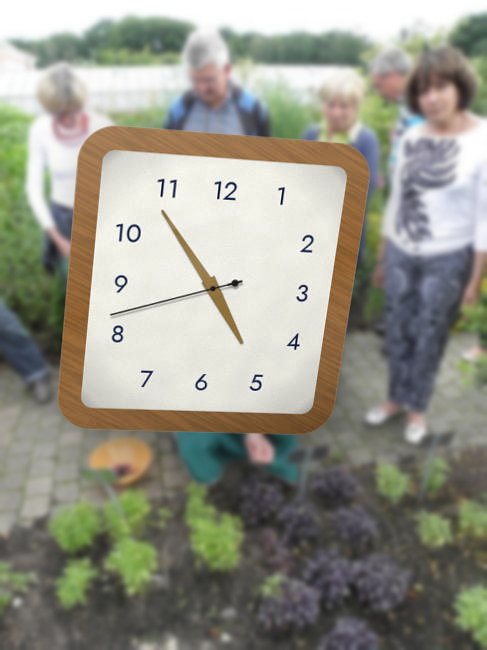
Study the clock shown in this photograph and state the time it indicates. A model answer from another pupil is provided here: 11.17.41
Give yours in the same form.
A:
4.53.42
